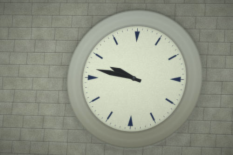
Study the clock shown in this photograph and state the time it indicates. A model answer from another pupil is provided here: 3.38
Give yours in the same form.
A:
9.47
